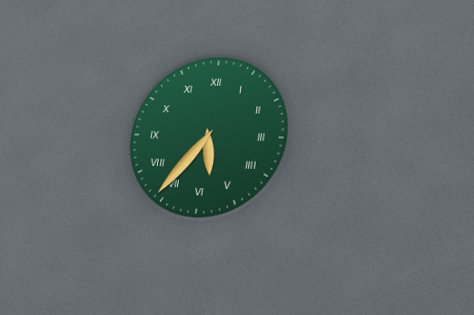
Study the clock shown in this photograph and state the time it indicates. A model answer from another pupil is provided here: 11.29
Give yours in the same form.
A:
5.36
